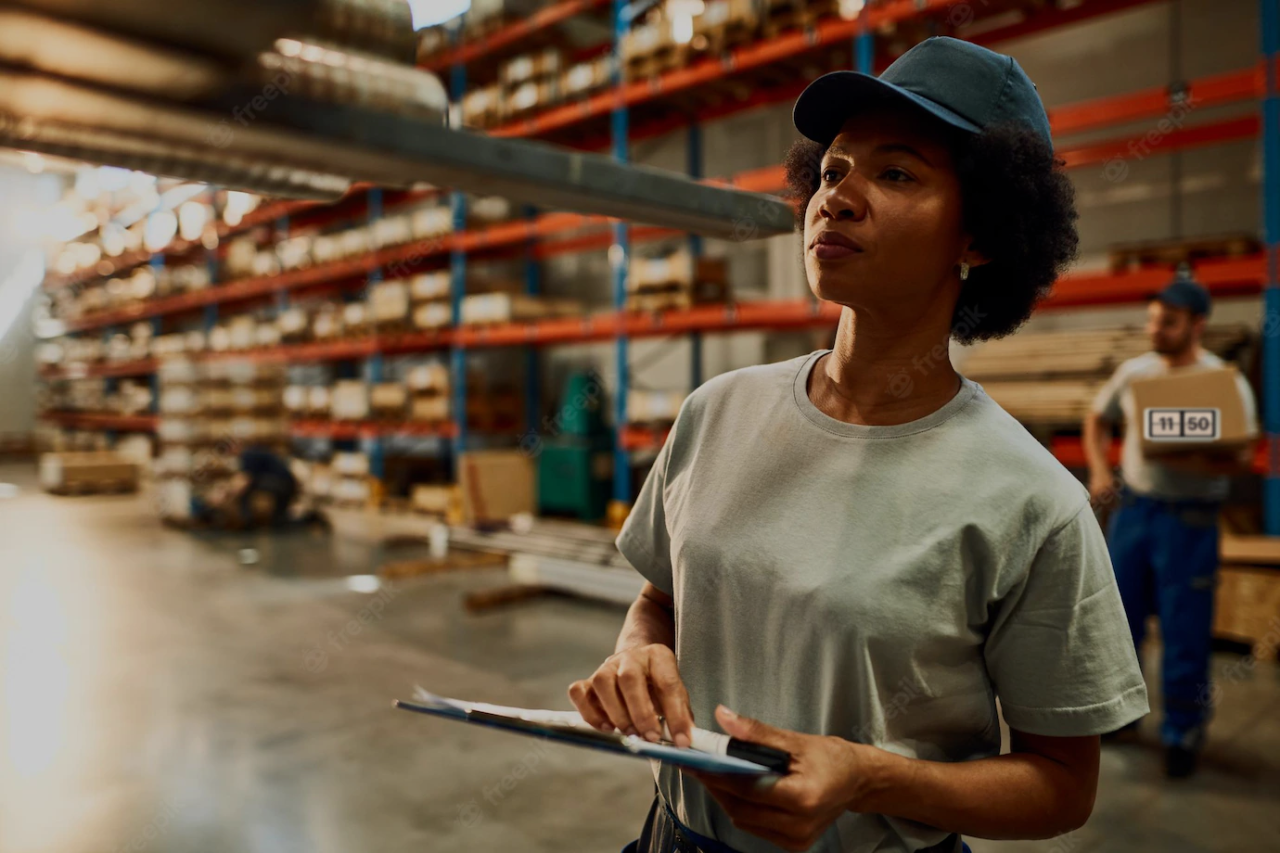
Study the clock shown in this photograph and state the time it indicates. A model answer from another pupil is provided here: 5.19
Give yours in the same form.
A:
11.50
